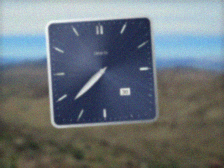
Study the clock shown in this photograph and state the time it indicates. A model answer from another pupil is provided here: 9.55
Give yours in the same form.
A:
7.38
